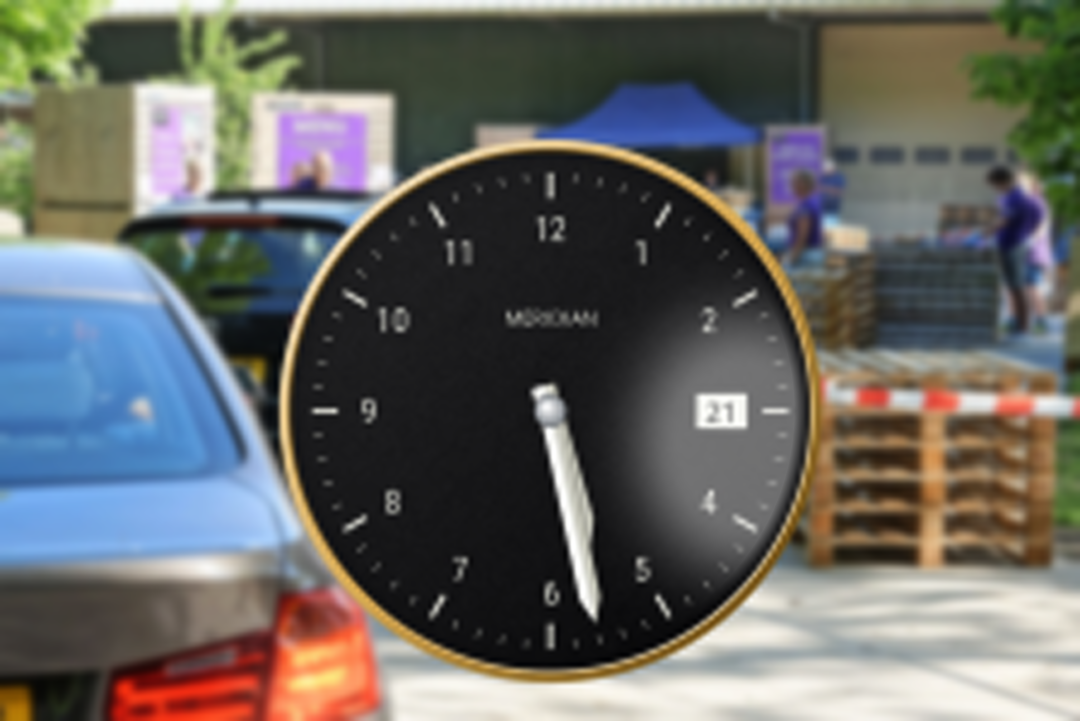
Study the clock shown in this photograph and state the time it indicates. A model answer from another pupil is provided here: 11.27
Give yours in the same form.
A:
5.28
